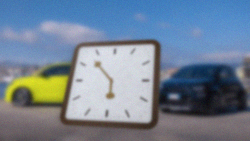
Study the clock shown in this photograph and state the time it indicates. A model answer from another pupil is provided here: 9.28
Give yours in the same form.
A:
5.53
